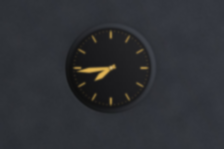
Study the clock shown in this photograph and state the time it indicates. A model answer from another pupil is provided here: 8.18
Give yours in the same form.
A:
7.44
